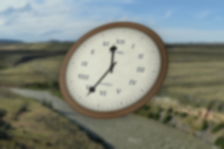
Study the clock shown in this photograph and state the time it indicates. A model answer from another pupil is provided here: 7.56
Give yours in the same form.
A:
11.34
